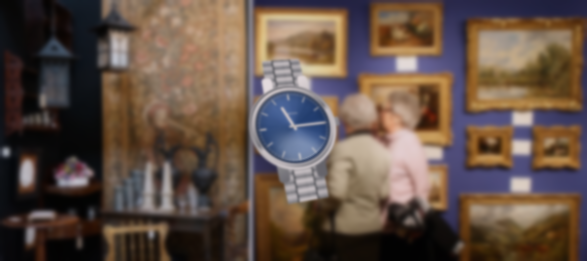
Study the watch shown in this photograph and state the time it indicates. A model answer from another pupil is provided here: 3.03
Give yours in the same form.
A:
11.15
